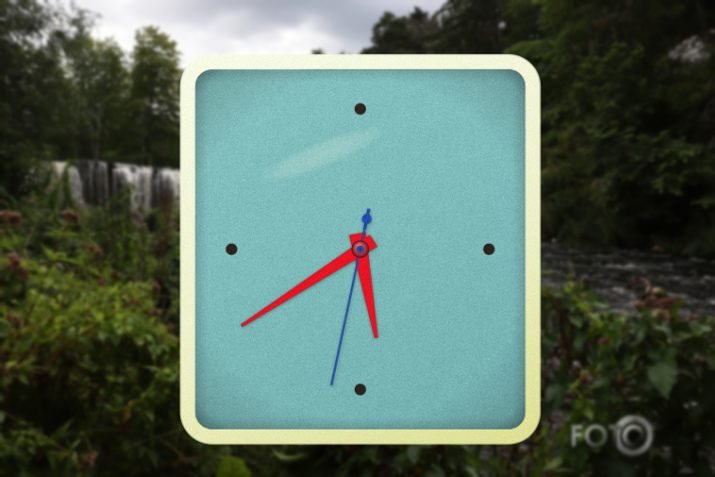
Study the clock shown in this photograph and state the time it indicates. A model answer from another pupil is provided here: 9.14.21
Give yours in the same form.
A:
5.39.32
